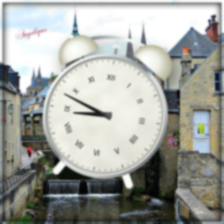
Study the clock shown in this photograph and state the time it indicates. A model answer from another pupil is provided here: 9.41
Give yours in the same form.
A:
8.48
